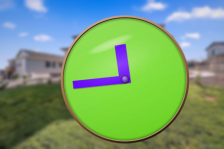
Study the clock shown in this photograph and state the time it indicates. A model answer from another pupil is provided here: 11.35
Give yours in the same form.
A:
11.44
